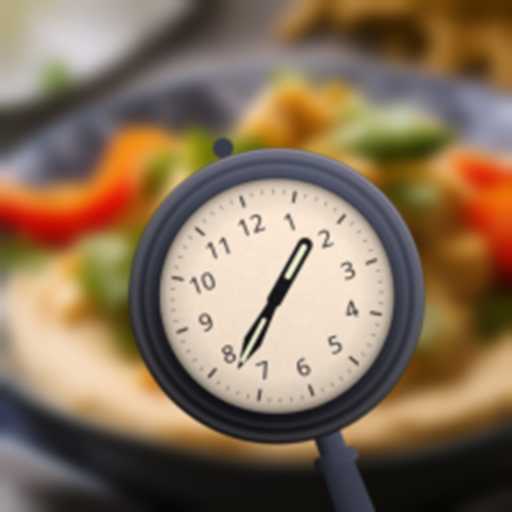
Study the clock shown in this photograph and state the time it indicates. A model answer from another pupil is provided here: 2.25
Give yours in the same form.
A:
1.38
